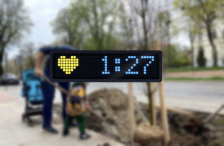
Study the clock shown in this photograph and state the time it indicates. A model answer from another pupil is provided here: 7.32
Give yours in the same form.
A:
1.27
